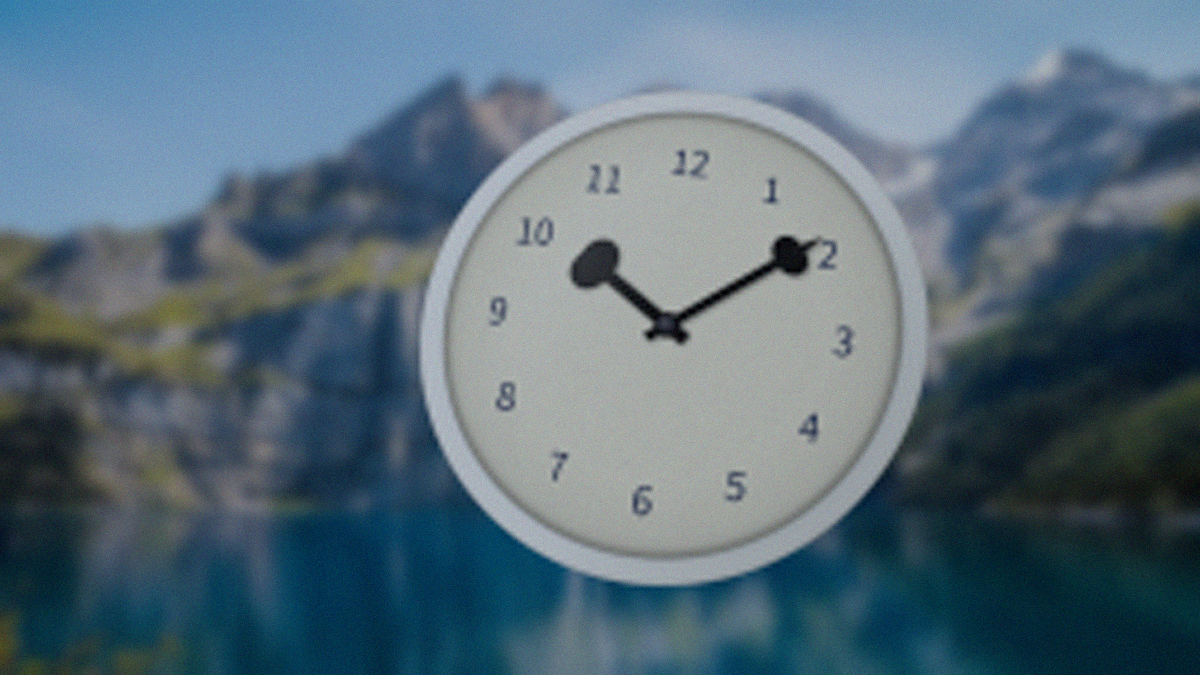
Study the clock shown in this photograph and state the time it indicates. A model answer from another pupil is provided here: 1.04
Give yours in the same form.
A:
10.09
